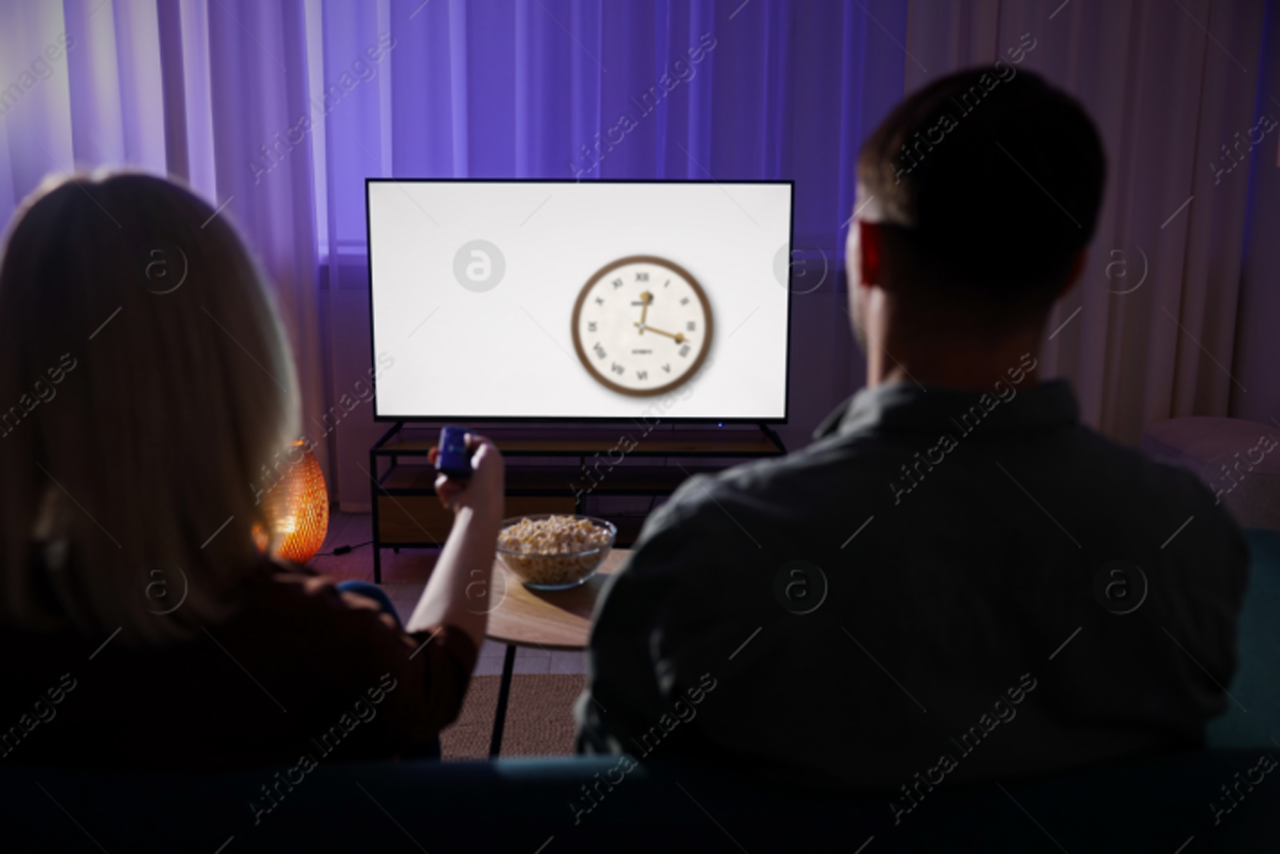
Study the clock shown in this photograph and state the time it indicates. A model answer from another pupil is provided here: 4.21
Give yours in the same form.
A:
12.18
